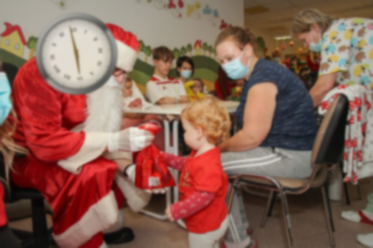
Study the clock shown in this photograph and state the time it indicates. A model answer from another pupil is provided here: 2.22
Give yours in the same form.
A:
5.59
